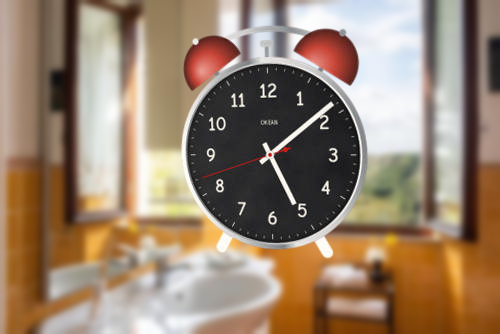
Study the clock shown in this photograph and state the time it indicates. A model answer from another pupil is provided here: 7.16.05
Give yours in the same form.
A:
5.08.42
